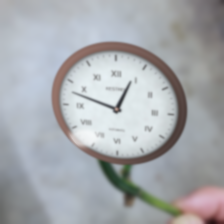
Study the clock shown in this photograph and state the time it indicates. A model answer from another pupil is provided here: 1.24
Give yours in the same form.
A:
12.48
